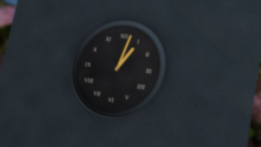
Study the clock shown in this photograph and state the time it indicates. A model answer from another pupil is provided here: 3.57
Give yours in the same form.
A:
1.02
